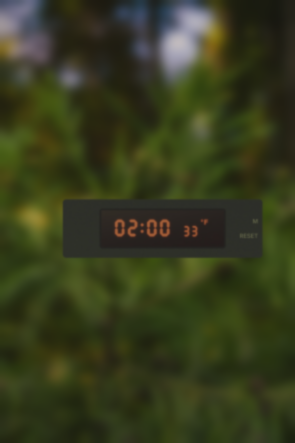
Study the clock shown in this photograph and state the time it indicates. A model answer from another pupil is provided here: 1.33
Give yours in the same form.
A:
2.00
